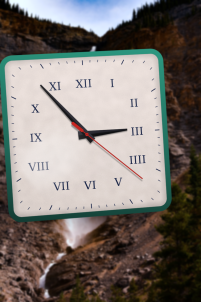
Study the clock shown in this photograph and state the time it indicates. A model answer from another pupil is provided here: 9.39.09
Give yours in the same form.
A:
2.53.22
